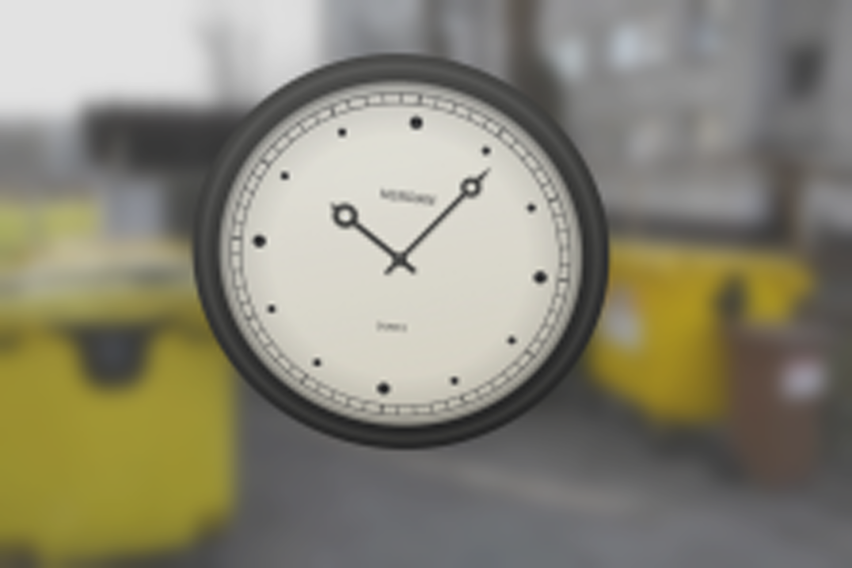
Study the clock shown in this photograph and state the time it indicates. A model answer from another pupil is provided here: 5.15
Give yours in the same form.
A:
10.06
